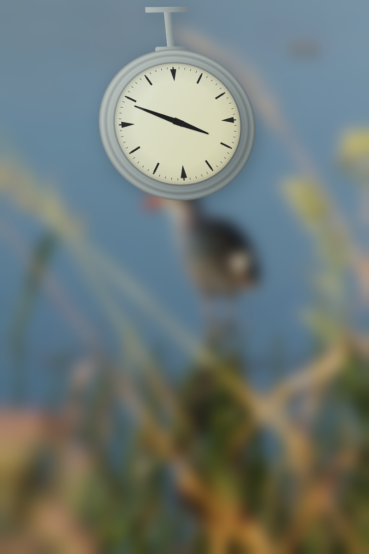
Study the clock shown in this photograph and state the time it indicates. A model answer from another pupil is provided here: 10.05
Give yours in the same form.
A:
3.49
